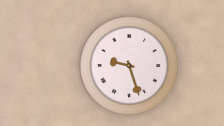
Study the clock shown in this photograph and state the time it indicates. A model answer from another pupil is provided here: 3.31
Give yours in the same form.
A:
9.27
